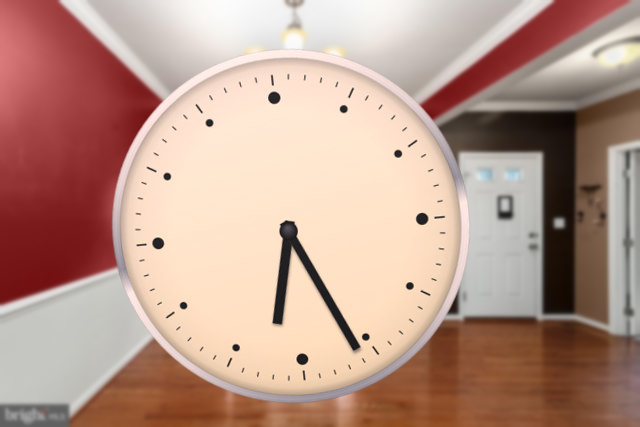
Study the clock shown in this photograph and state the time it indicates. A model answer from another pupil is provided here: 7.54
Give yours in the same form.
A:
6.26
